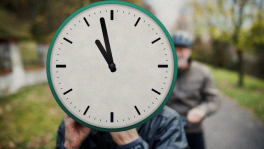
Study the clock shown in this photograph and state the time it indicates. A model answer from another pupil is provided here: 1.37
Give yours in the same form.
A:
10.58
